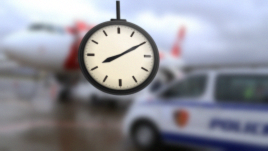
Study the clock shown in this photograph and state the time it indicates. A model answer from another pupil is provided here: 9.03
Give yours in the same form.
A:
8.10
